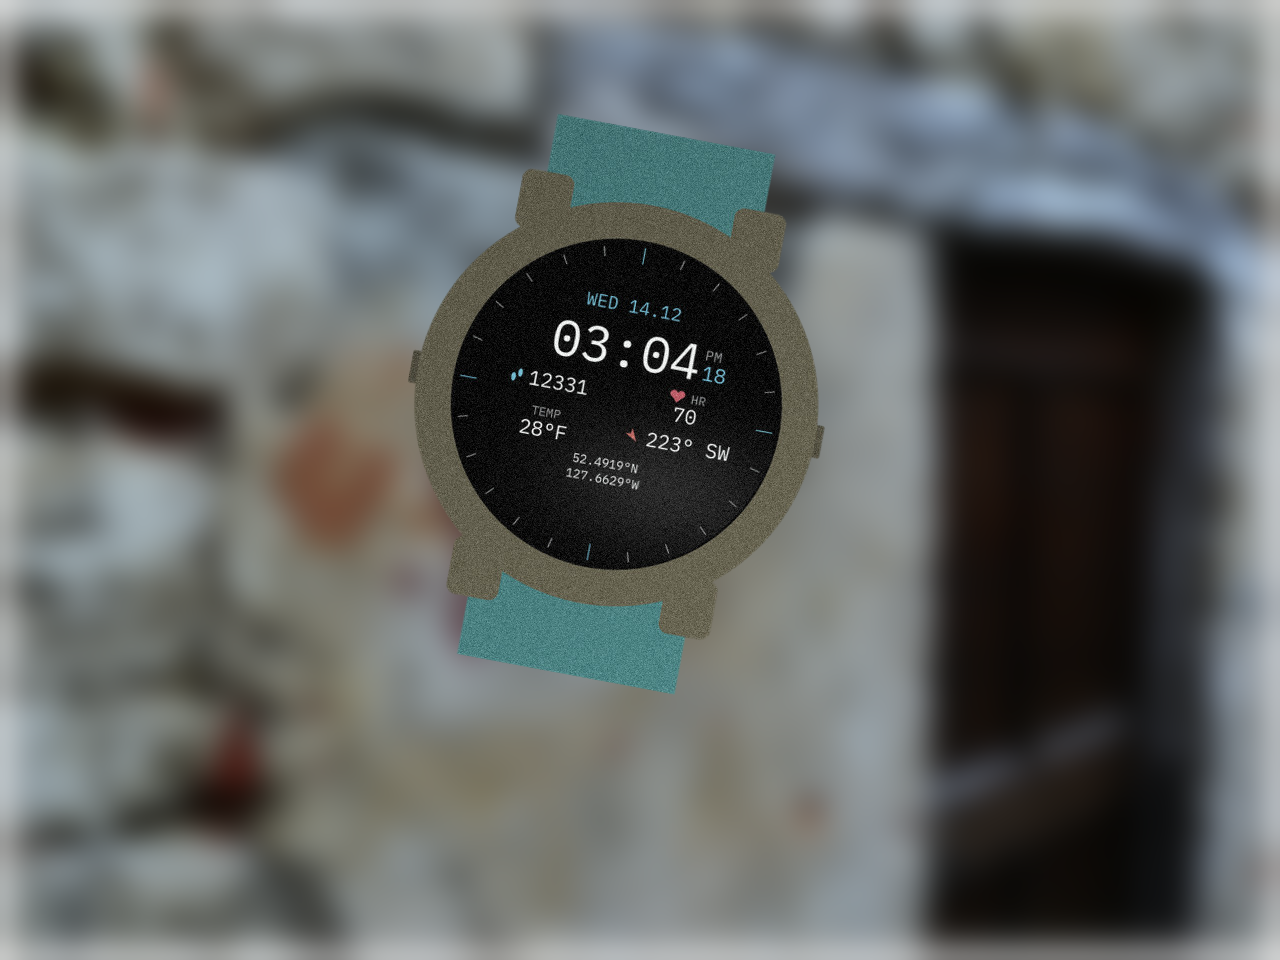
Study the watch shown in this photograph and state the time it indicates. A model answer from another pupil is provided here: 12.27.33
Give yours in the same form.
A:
3.04.18
